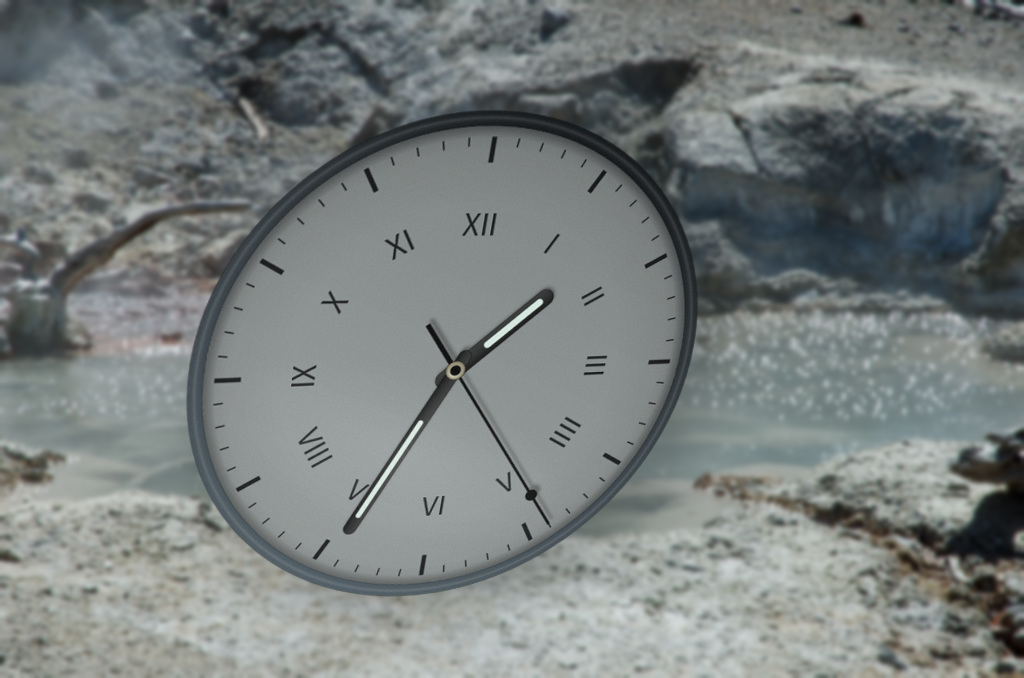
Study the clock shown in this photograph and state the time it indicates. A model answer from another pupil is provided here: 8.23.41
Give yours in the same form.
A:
1.34.24
